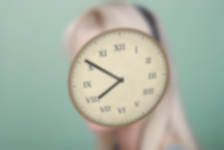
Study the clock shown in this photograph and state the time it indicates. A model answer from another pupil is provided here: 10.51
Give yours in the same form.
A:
7.51
